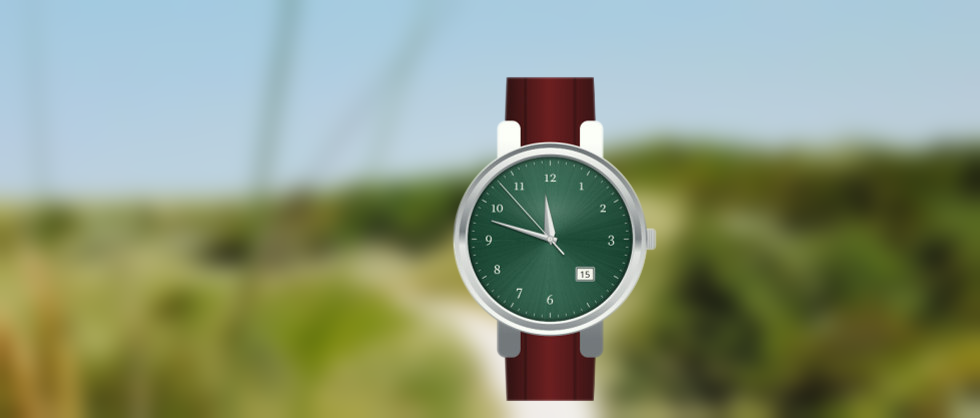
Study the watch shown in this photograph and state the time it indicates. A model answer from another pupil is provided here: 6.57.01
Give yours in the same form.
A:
11.47.53
